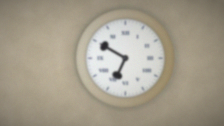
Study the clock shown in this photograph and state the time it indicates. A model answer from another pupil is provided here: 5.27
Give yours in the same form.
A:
6.50
